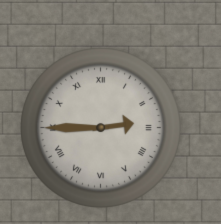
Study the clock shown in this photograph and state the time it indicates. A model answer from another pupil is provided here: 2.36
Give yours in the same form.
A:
2.45
